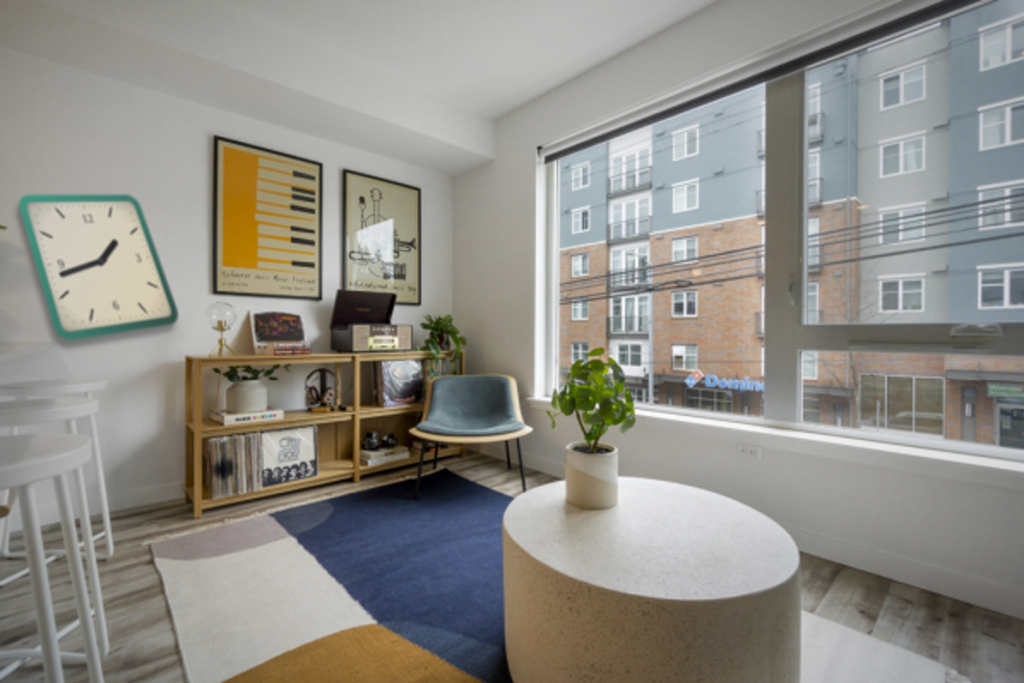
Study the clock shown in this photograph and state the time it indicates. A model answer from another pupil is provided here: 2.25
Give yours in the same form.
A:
1.43
